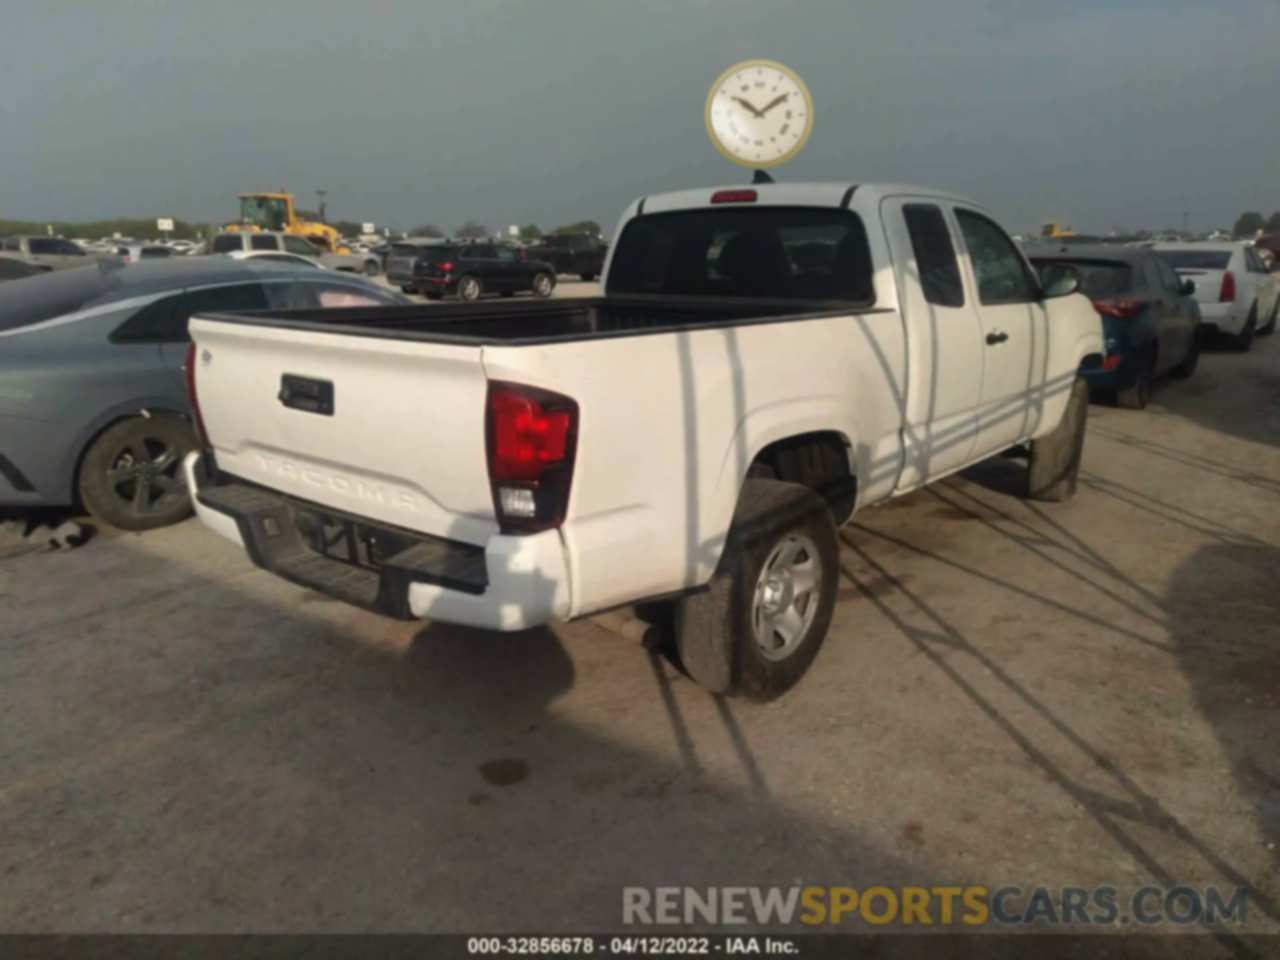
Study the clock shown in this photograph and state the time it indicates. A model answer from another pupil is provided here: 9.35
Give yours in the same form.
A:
10.09
